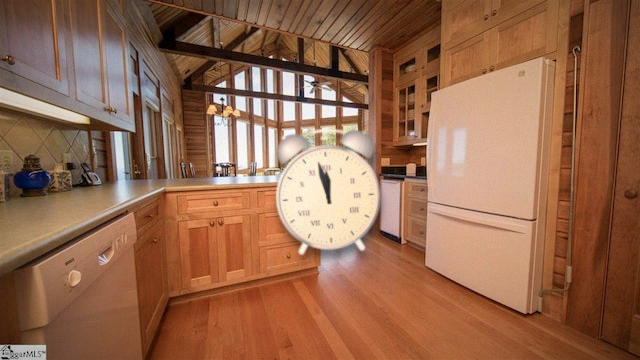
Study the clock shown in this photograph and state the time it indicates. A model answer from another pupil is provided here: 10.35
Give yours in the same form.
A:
11.58
